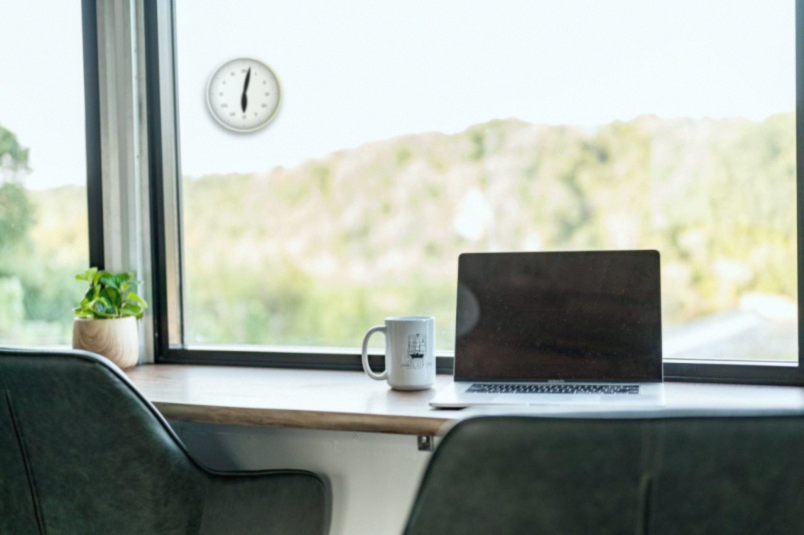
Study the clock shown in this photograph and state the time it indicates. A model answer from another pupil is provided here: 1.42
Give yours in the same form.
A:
6.02
